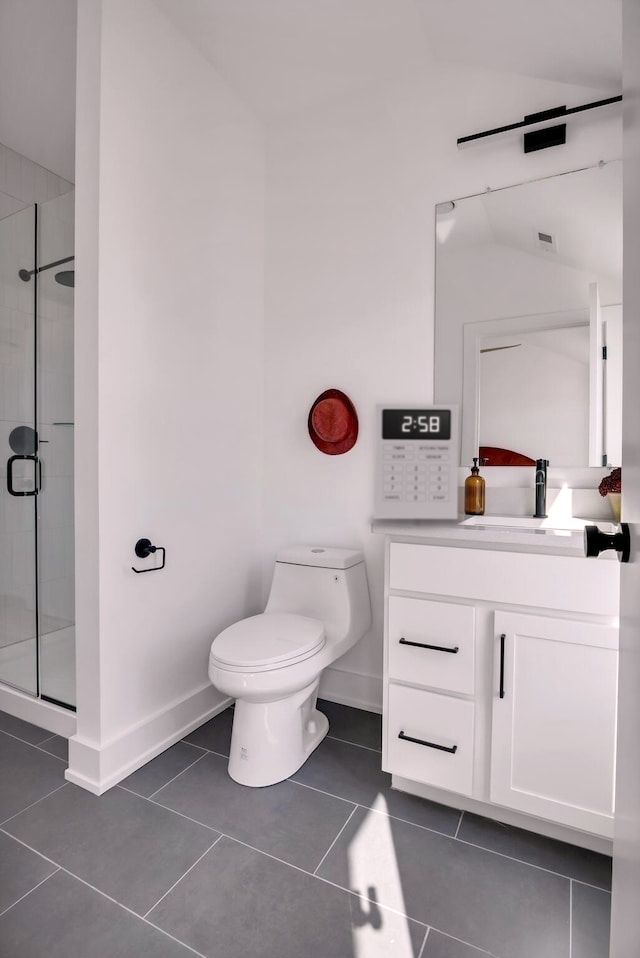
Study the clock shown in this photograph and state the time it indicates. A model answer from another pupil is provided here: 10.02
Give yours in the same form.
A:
2.58
